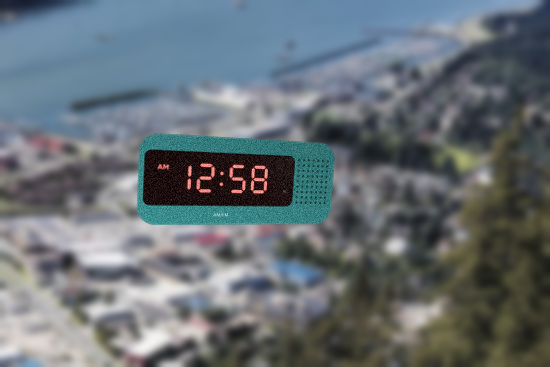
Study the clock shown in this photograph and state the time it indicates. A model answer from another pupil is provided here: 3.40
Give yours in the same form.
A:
12.58
